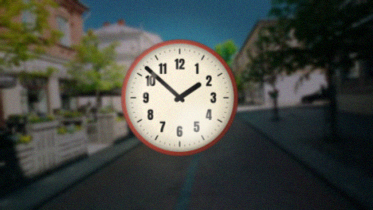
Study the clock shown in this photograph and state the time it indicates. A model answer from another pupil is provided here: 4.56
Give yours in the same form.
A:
1.52
